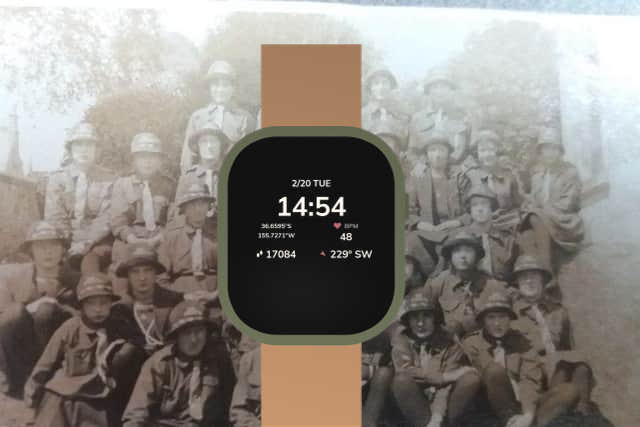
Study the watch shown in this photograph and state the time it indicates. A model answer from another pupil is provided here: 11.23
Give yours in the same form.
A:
14.54
